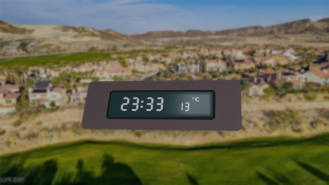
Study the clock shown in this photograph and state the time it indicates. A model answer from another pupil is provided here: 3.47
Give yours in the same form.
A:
23.33
